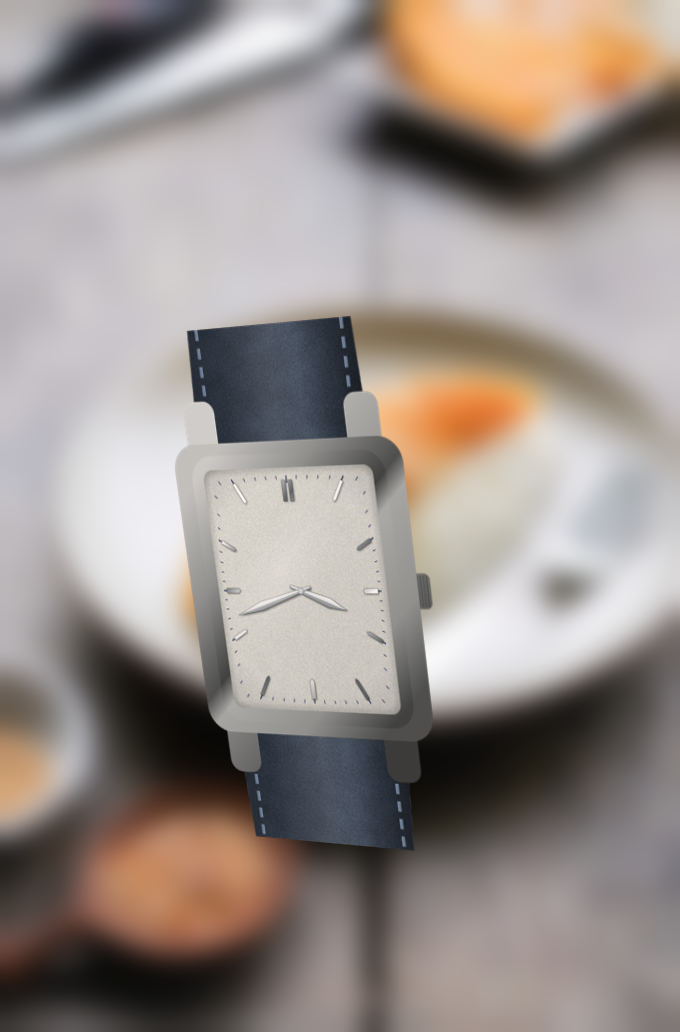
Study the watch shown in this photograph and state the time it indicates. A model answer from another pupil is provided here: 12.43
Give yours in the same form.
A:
3.42
